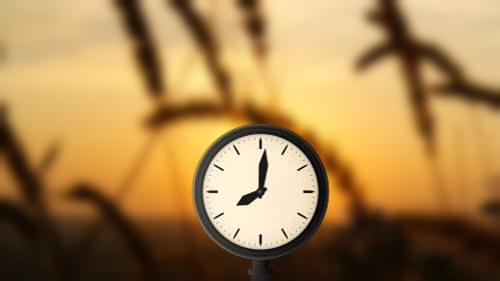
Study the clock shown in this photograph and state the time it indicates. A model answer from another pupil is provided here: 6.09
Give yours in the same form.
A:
8.01
